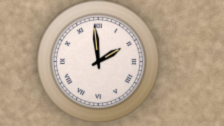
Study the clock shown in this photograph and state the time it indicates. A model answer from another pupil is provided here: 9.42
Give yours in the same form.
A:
1.59
